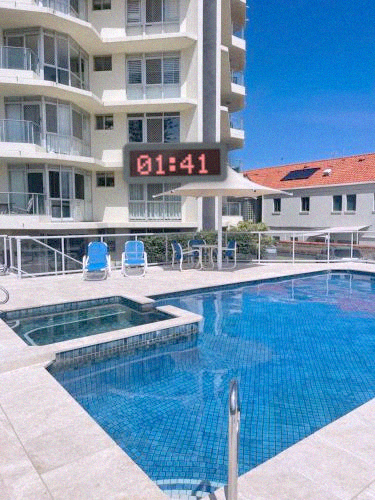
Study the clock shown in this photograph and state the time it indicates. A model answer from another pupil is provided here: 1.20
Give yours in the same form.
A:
1.41
